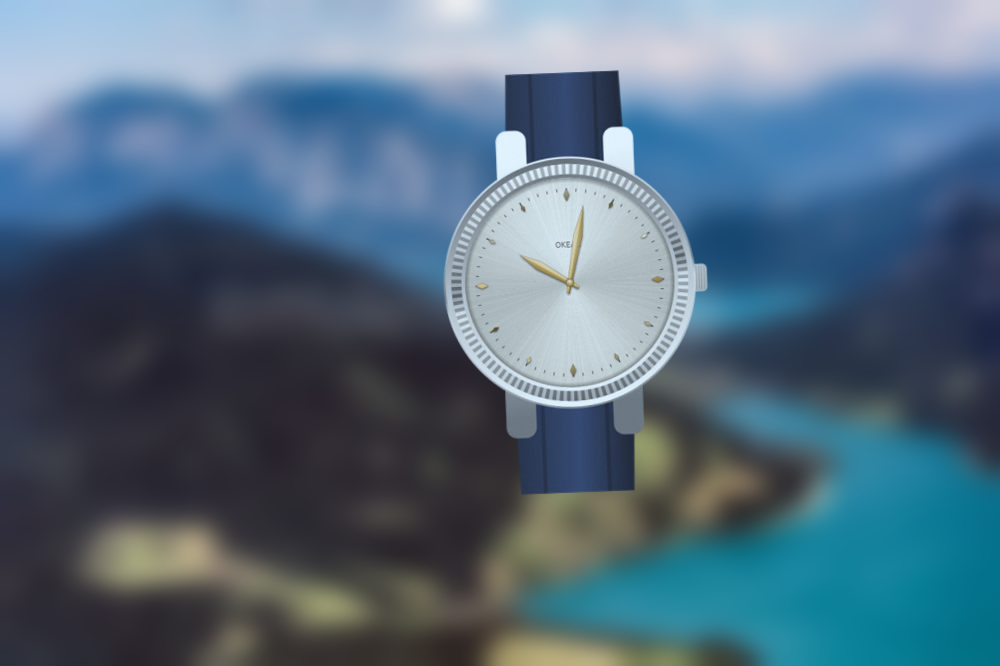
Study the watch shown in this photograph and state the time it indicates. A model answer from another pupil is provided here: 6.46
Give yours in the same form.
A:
10.02
